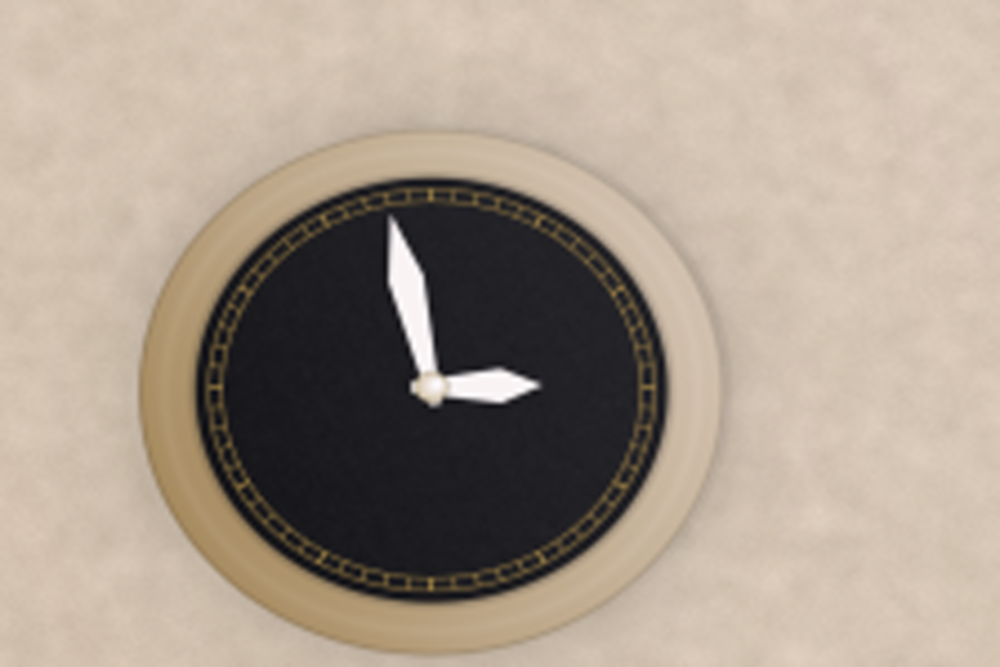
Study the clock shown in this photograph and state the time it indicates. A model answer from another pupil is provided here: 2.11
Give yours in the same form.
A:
2.58
